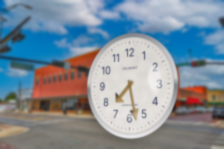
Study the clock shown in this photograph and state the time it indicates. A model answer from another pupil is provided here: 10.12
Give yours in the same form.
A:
7.28
